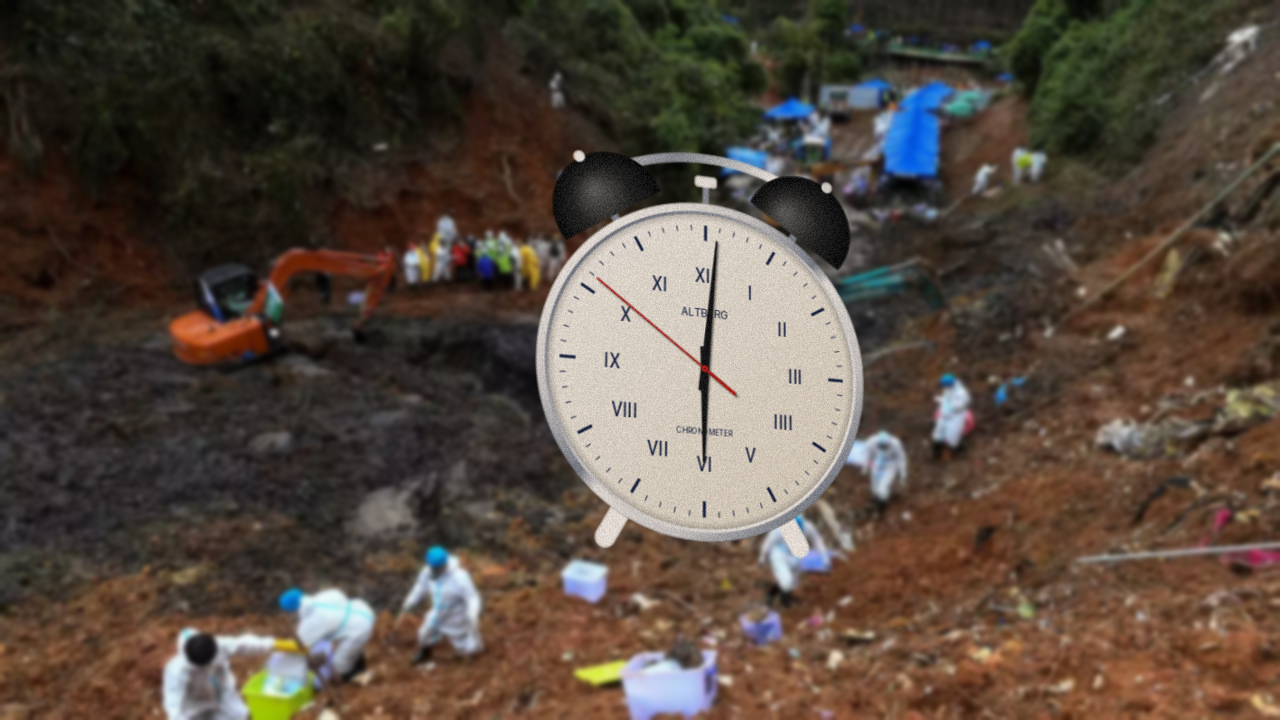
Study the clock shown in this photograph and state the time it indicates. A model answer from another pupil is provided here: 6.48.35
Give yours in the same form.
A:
6.00.51
